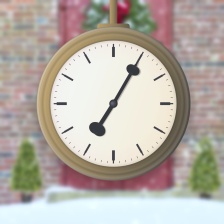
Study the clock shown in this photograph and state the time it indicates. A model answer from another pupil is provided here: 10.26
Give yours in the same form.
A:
7.05
